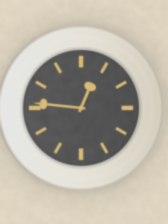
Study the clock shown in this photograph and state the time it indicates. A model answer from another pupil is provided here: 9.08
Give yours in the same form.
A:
12.46
